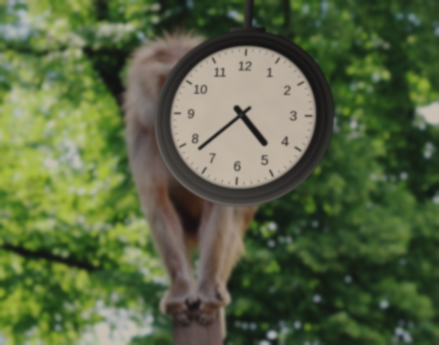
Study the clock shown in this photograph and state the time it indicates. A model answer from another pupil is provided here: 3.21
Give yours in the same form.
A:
4.38
